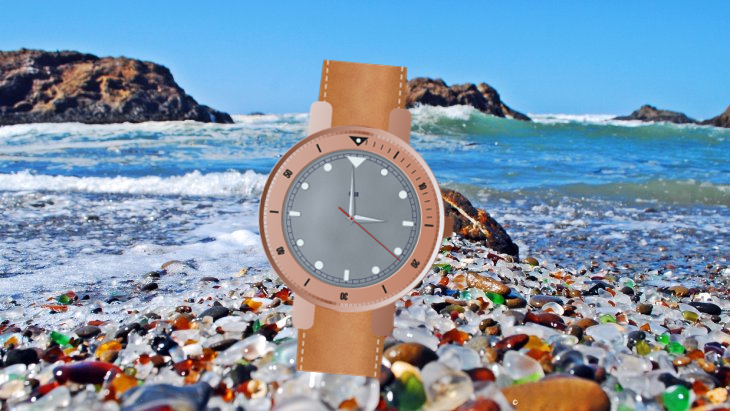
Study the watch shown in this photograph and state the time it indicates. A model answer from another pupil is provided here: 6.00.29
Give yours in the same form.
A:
2.59.21
